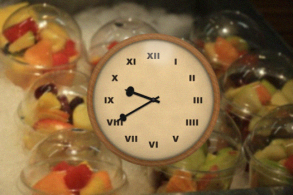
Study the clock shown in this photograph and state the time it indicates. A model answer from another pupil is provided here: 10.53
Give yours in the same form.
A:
9.40
